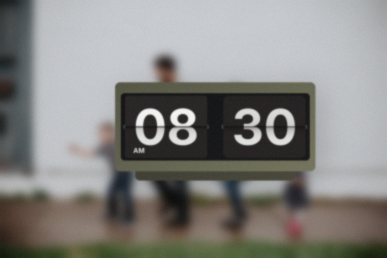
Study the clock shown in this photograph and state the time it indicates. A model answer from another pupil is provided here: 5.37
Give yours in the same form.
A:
8.30
